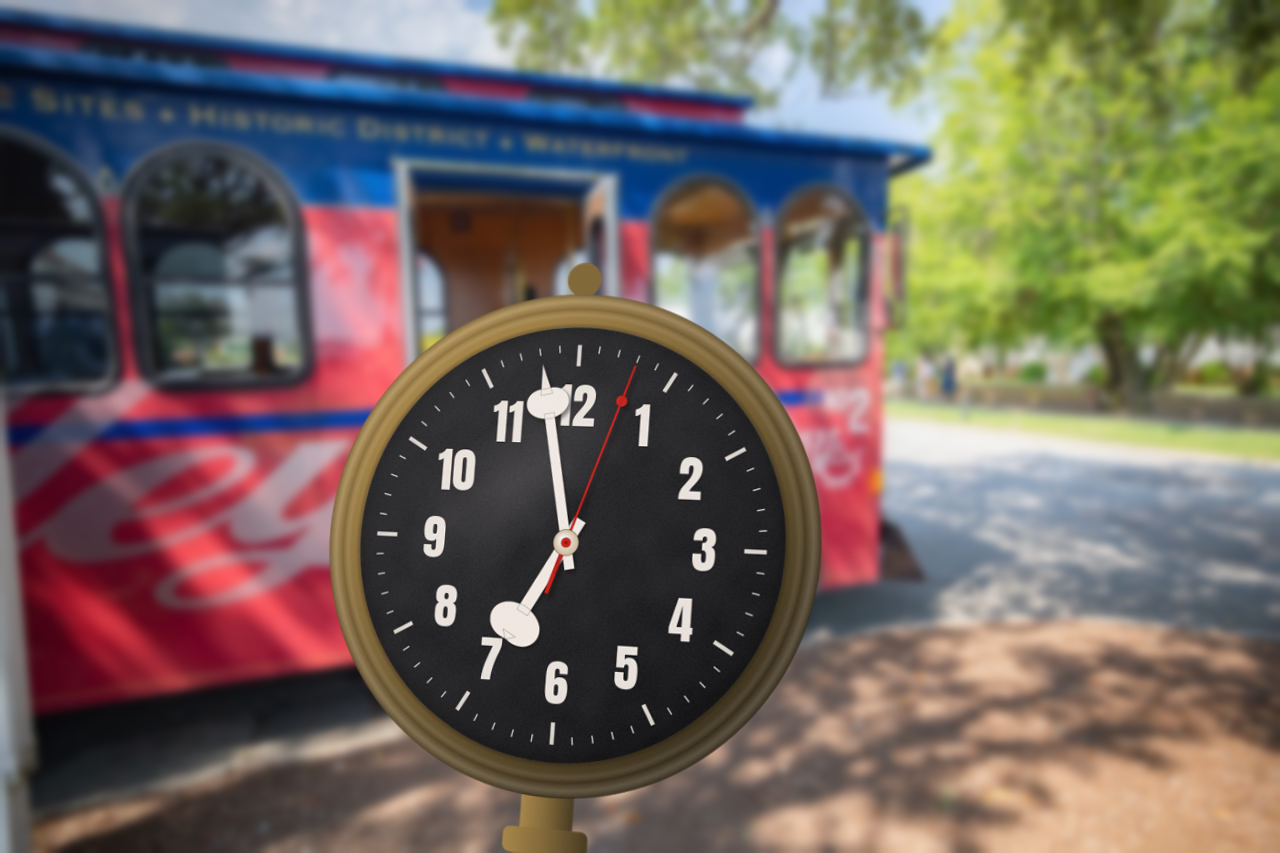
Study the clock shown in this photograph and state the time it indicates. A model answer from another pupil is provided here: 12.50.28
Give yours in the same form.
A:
6.58.03
